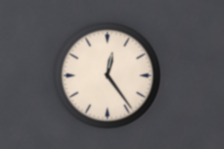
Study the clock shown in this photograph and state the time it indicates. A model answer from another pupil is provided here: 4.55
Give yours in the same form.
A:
12.24
